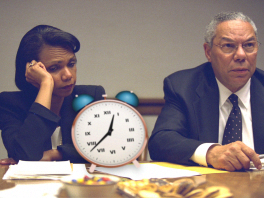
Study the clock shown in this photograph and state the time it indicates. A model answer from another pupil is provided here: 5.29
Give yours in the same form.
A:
12.38
